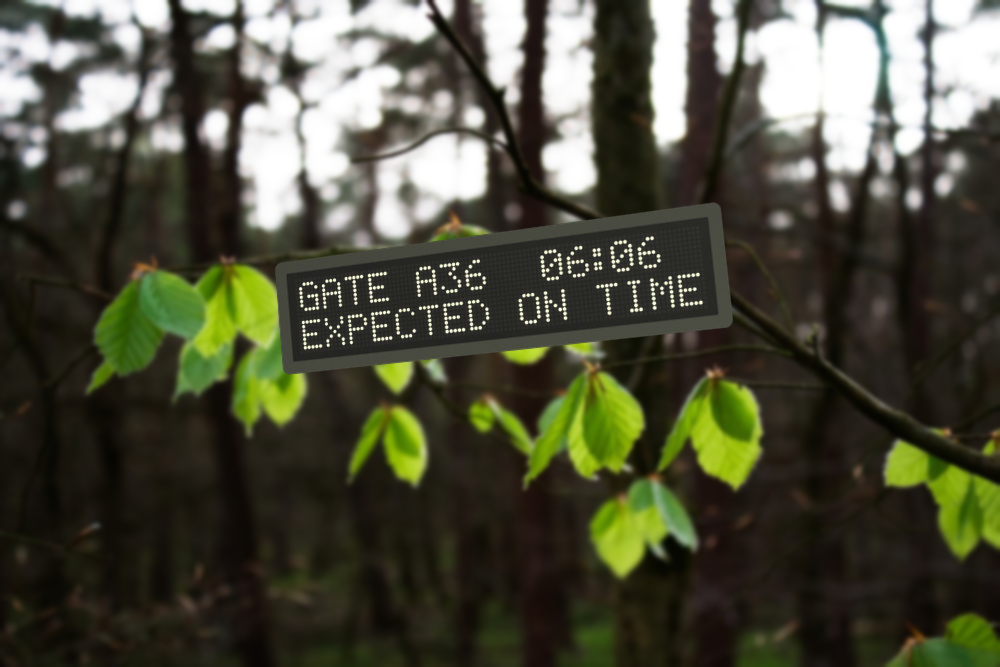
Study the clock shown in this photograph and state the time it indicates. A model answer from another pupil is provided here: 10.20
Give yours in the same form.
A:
6.06
